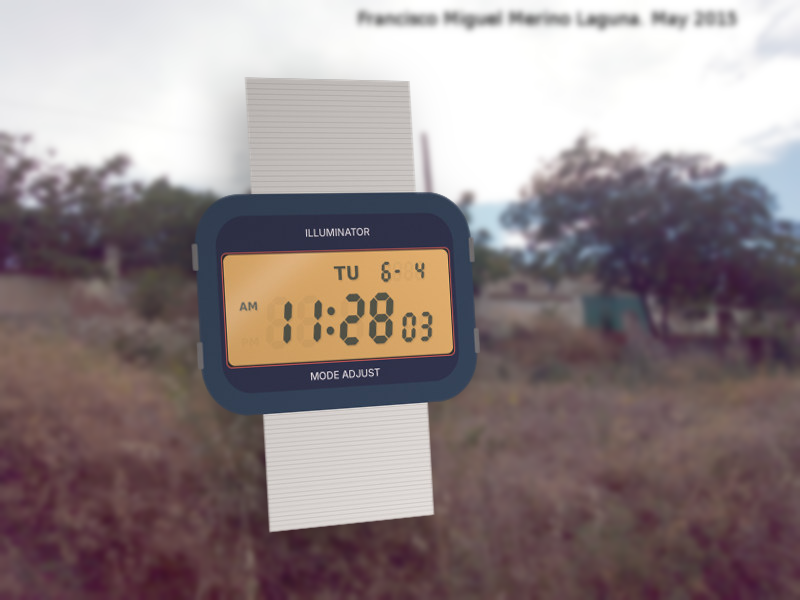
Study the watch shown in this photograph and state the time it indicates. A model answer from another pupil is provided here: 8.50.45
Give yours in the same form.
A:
11.28.03
